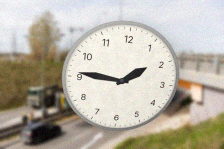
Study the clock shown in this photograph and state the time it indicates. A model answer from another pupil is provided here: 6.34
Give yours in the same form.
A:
1.46
